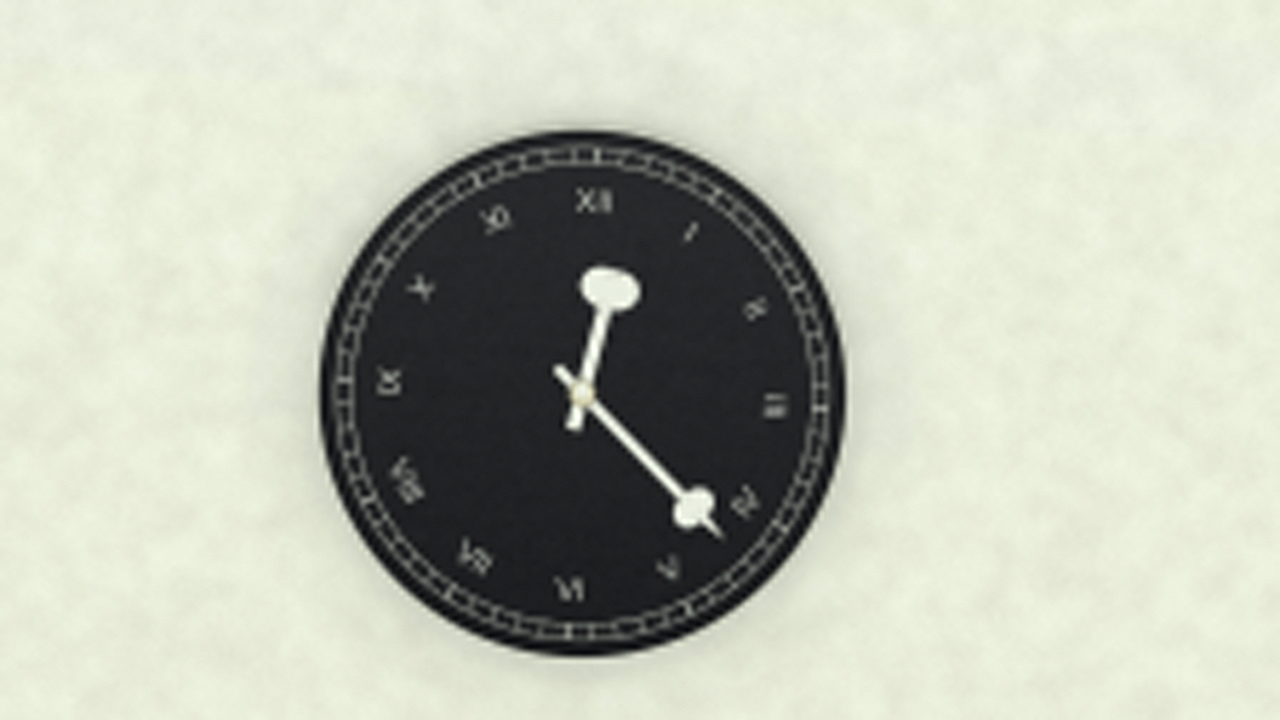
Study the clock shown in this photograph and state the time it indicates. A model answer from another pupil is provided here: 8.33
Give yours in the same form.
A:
12.22
